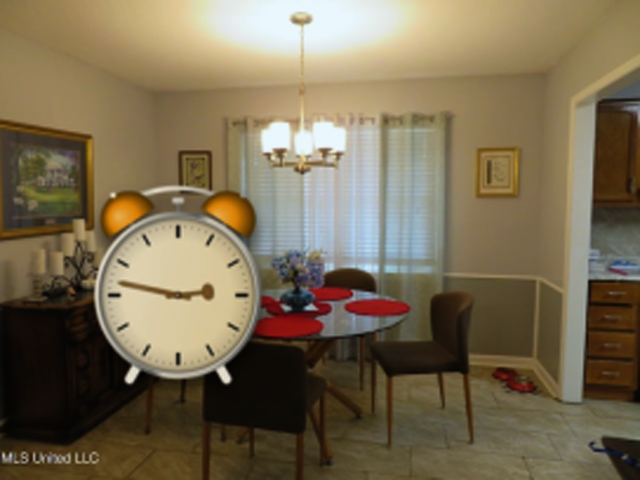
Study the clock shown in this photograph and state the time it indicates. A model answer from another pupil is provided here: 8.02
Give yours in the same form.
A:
2.47
